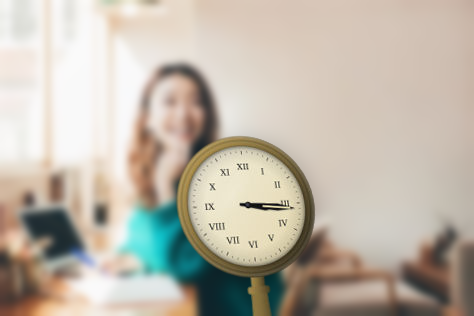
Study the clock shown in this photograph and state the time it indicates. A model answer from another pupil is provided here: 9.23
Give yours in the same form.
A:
3.16
